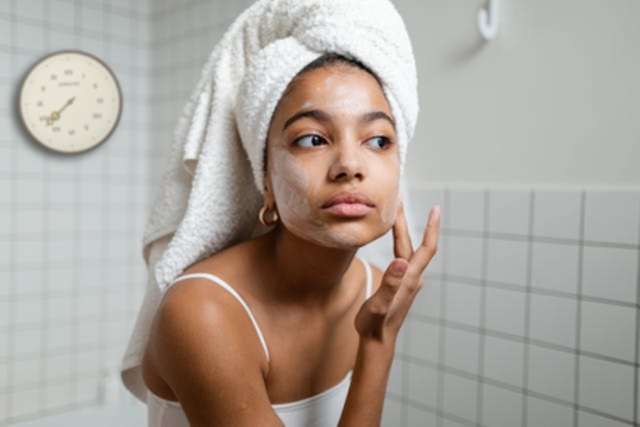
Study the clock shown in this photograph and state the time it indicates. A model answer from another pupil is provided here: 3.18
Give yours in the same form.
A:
7.38
